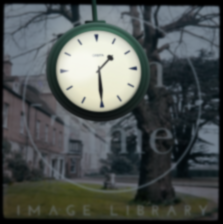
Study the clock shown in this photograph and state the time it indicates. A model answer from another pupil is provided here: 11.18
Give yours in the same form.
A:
1.30
